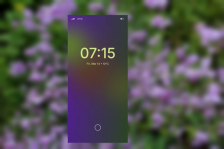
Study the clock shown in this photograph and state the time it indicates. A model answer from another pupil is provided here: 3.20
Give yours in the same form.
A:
7.15
